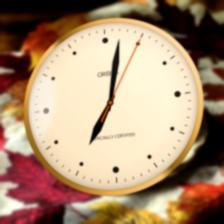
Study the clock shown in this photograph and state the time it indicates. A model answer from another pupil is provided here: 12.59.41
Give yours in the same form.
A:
7.02.05
